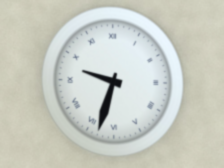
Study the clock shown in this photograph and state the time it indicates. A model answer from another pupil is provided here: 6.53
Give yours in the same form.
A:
9.33
